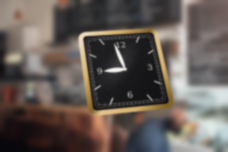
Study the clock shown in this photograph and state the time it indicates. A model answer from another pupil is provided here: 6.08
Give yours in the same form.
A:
8.58
